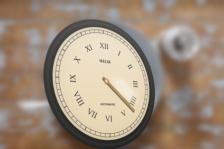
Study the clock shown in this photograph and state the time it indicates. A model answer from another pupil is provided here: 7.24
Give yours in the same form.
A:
4.22
